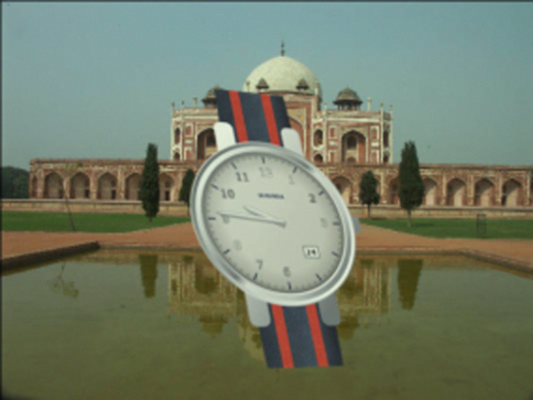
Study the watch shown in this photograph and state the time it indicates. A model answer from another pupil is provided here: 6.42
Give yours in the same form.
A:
9.46
